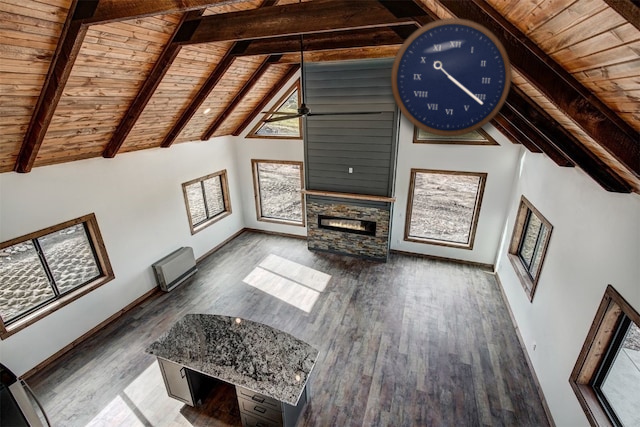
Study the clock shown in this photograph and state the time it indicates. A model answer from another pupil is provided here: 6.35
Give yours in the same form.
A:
10.21
